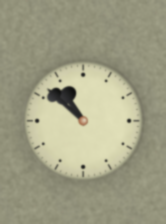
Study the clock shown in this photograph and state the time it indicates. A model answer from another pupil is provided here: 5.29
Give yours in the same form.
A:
10.52
